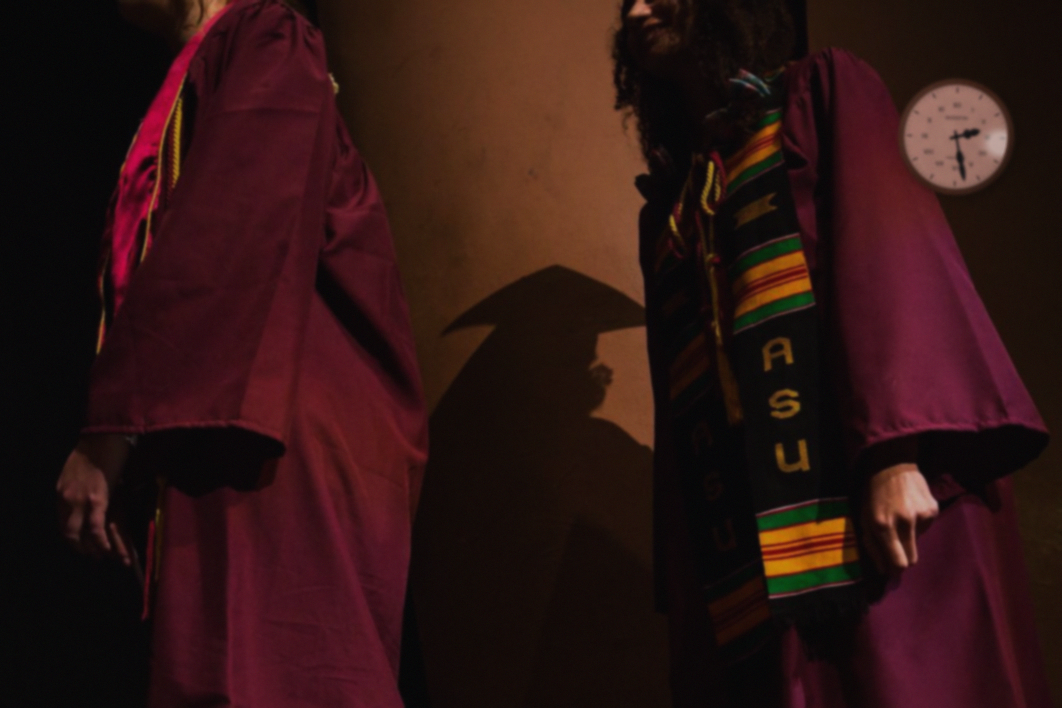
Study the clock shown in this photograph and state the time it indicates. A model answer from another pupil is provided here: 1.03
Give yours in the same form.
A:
2.28
